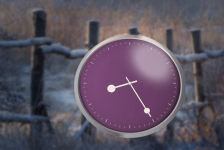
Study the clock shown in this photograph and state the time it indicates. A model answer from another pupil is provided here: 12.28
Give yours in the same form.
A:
8.25
